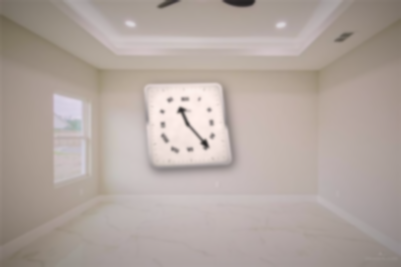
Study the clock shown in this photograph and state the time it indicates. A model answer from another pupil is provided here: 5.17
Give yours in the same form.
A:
11.24
